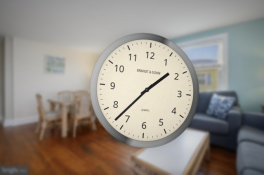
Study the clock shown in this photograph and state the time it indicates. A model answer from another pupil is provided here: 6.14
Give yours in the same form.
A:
1.37
